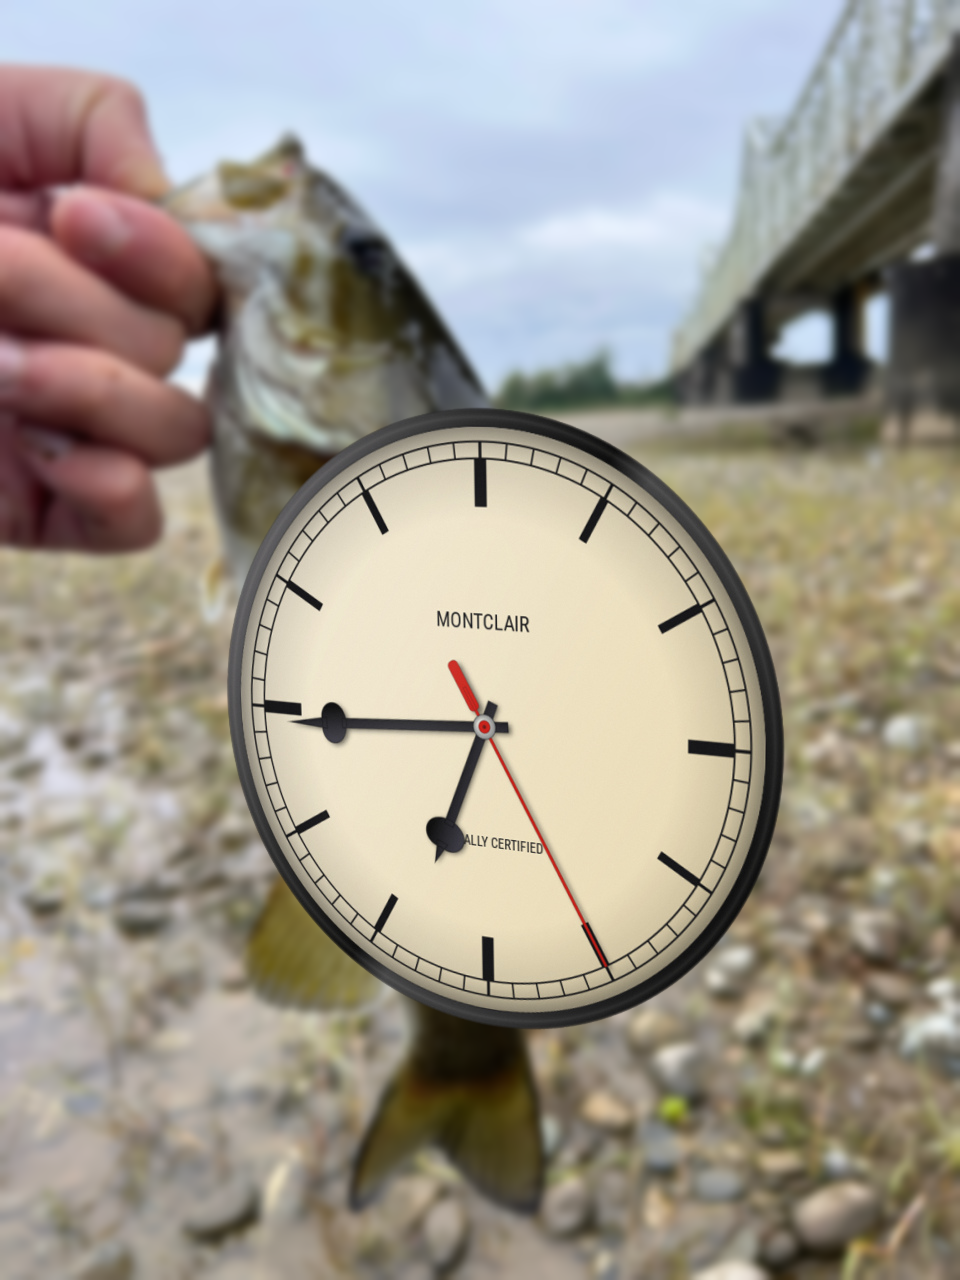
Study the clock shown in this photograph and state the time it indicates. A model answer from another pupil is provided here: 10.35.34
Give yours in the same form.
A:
6.44.25
